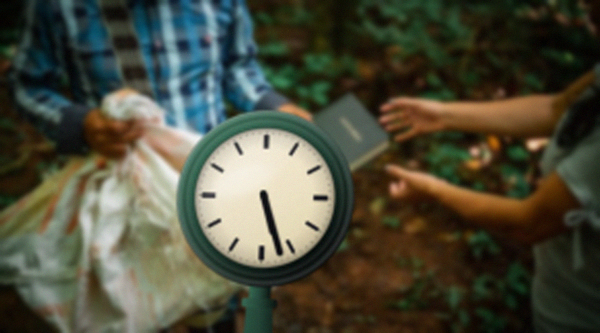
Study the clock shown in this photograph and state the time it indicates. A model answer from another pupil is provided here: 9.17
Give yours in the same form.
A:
5.27
